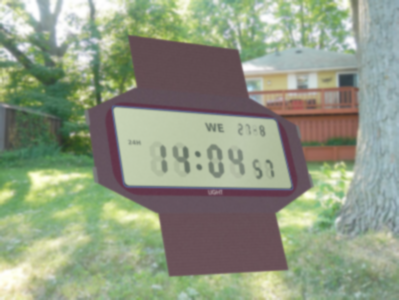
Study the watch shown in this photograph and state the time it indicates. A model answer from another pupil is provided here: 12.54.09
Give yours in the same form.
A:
14.04.57
